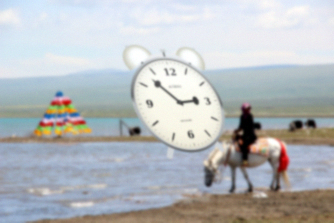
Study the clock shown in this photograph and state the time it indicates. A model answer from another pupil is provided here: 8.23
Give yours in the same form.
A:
2.53
